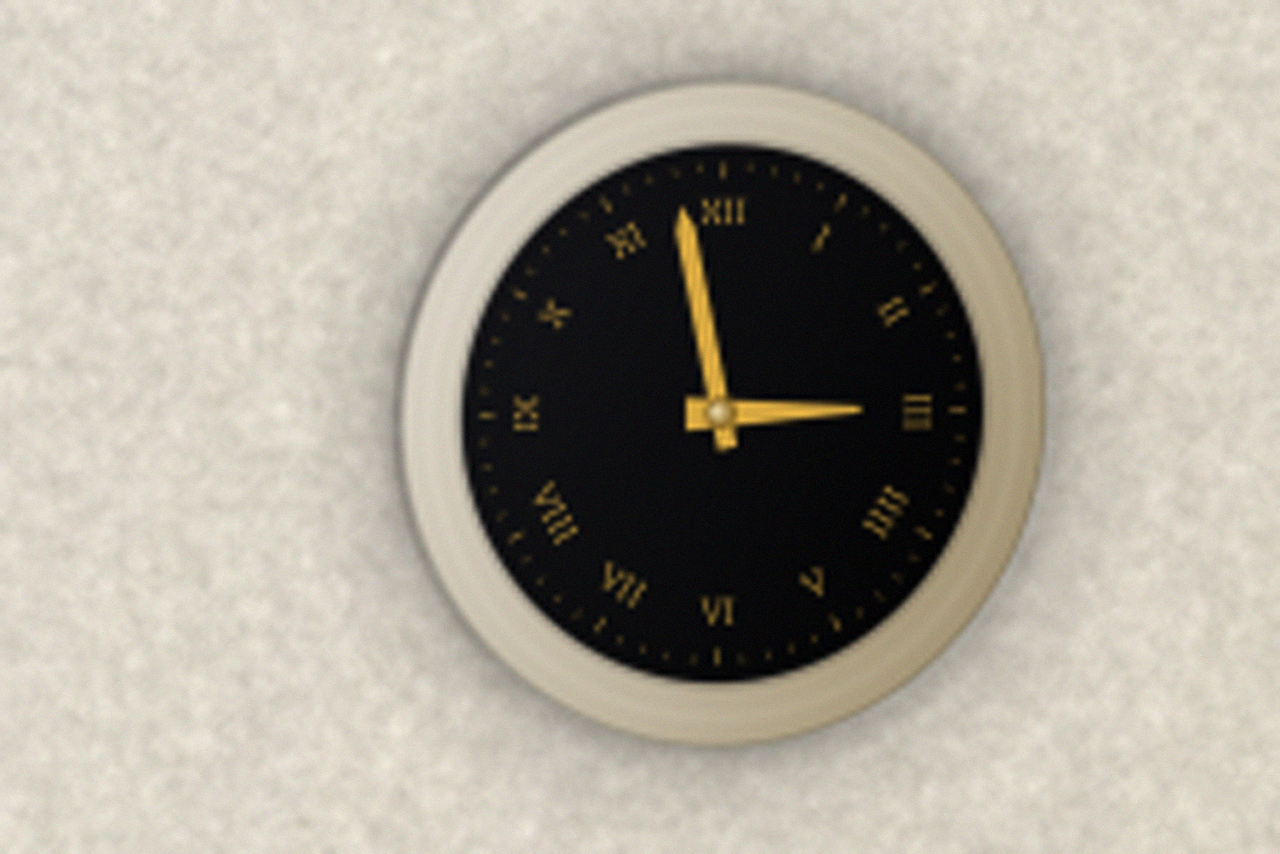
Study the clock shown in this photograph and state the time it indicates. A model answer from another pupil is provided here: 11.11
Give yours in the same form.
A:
2.58
